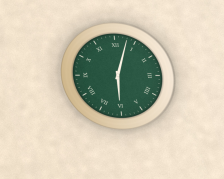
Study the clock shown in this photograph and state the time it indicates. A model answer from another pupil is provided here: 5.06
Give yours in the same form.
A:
6.03
